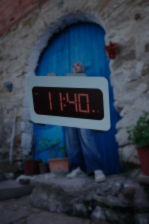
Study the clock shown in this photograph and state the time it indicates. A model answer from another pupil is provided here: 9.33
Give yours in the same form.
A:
11.40
